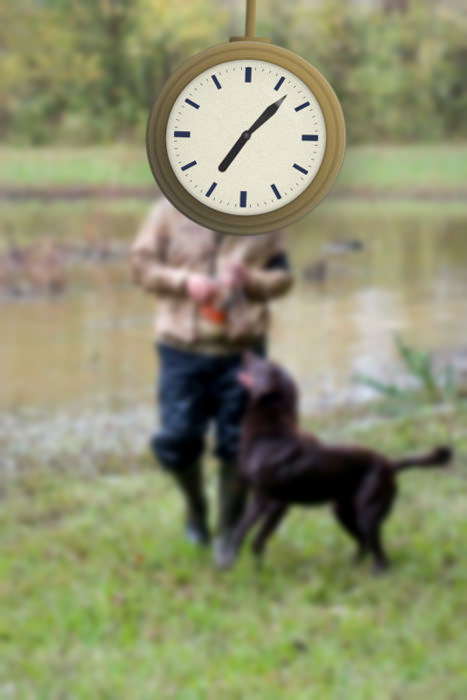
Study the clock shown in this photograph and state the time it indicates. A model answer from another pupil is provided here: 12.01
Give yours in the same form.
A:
7.07
